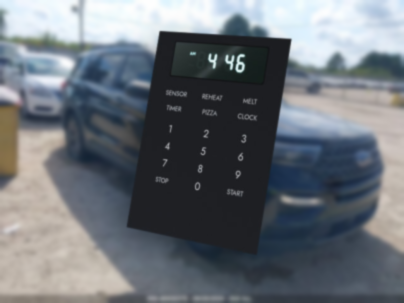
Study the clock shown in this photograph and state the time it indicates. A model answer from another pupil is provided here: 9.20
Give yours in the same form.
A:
4.46
